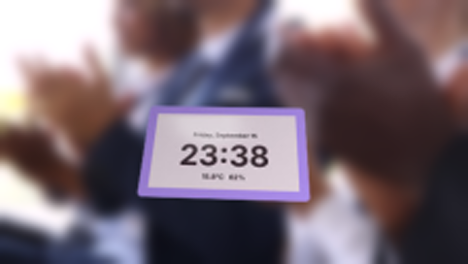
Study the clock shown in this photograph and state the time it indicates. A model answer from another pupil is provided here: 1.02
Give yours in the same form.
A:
23.38
